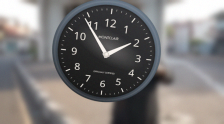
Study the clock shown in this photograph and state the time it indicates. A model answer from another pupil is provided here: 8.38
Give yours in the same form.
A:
1.54
